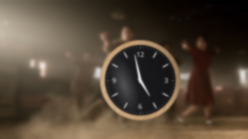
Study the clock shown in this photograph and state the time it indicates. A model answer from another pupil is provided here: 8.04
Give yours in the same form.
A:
4.58
